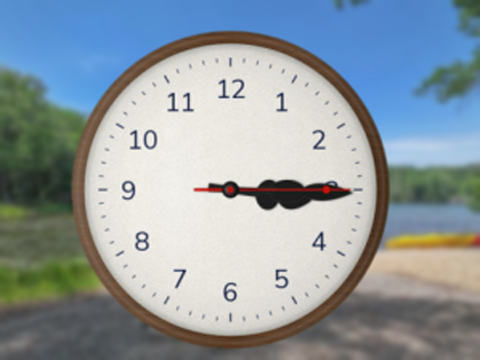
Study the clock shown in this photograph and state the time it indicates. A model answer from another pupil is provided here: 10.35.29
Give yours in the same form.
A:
3.15.15
